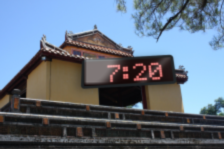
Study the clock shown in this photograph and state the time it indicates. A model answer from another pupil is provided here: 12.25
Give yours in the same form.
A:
7.20
